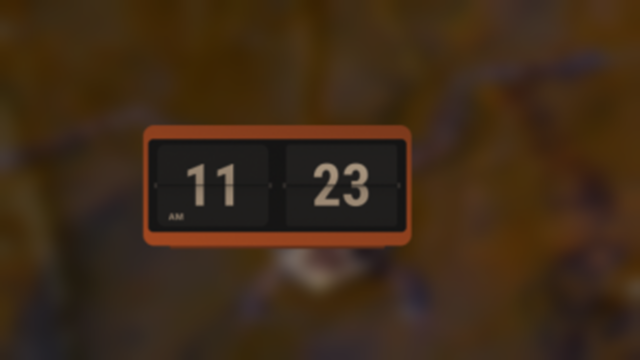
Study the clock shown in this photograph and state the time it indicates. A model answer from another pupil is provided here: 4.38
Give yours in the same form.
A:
11.23
